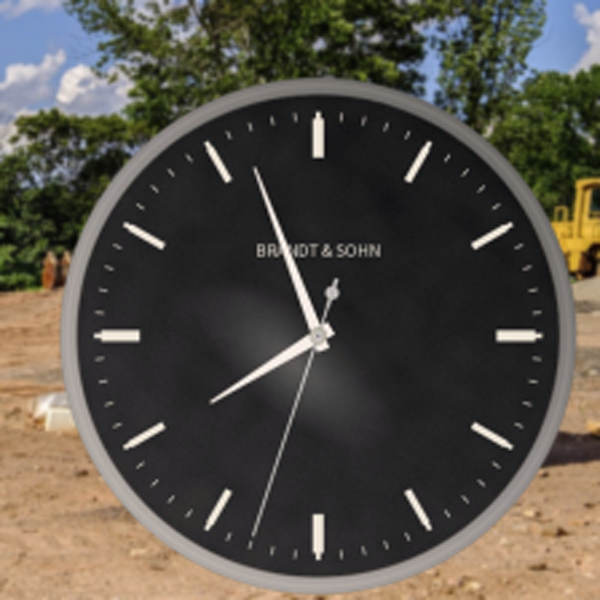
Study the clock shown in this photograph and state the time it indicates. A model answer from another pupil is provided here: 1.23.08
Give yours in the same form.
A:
7.56.33
